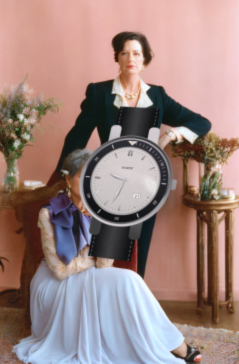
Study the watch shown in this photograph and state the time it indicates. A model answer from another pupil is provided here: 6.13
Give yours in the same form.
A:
9.33
